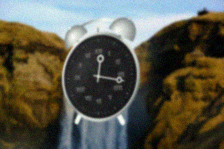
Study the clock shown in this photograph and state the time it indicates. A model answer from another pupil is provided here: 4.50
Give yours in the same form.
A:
12.17
